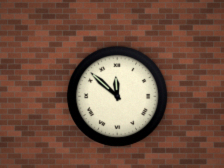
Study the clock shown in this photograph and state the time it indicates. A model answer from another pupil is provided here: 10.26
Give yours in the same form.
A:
11.52
